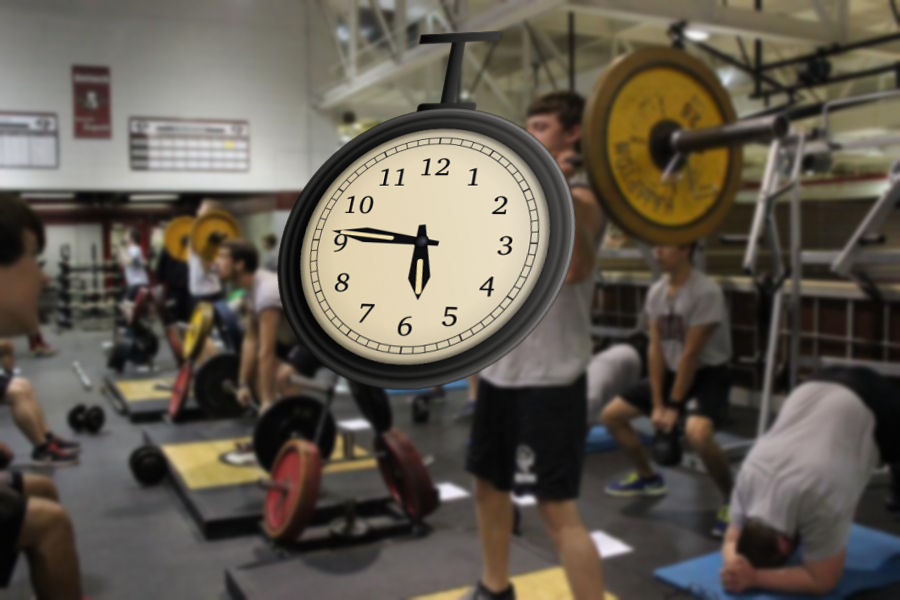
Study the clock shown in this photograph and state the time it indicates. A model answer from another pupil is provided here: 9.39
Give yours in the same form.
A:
5.46
